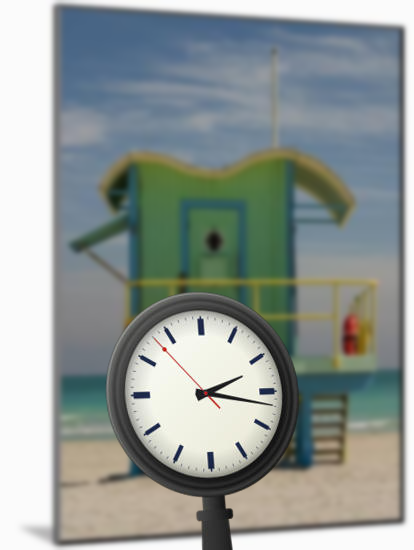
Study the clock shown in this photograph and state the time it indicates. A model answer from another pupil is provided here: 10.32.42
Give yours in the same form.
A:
2.16.53
